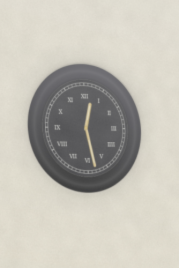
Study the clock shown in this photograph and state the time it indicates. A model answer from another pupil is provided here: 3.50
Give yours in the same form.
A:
12.28
